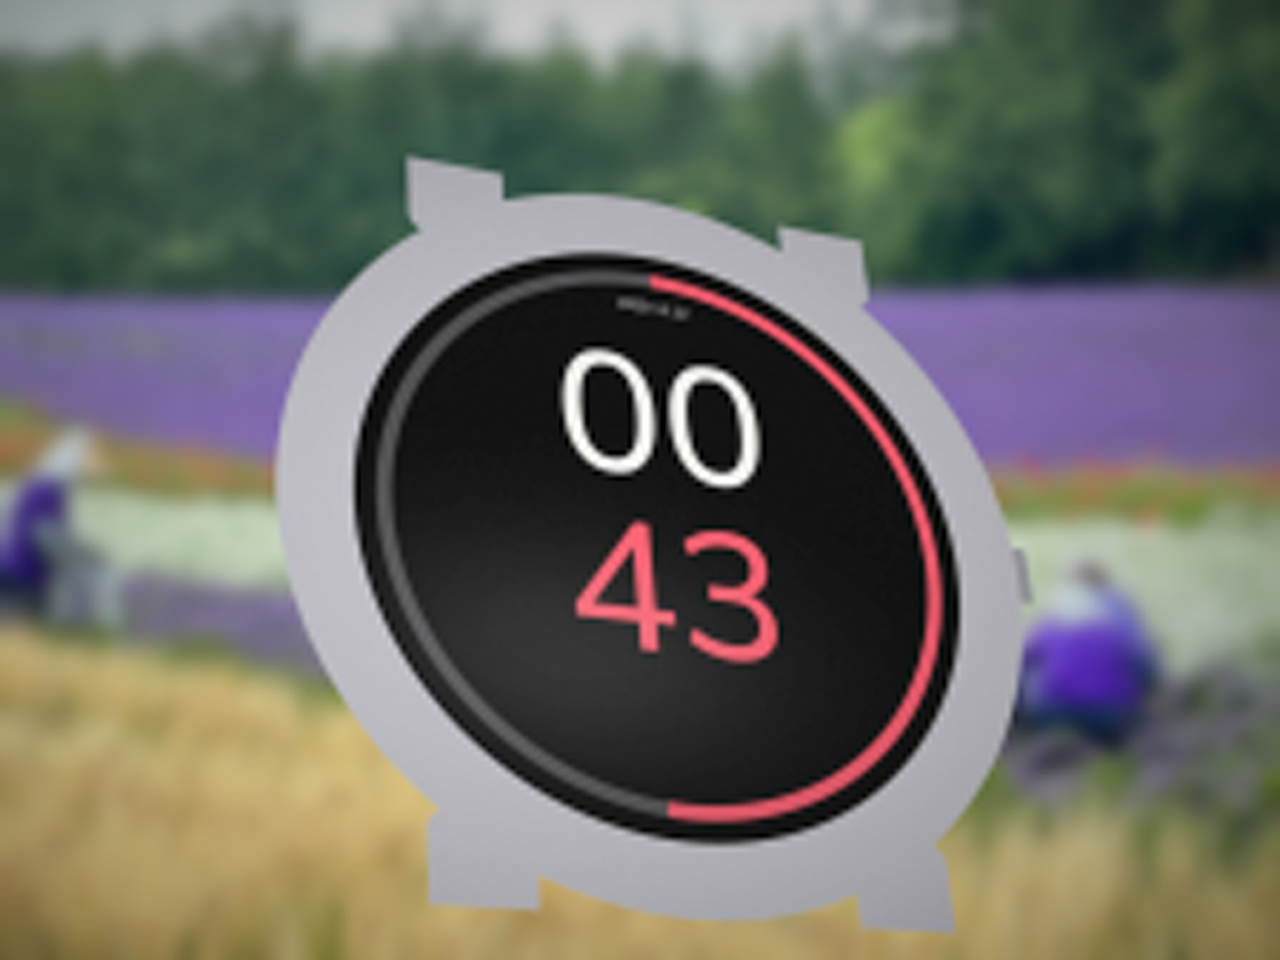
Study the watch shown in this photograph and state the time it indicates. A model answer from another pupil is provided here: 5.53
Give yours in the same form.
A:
0.43
